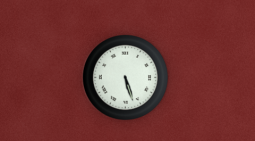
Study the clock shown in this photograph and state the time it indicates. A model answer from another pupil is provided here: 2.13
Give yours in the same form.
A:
5.27
